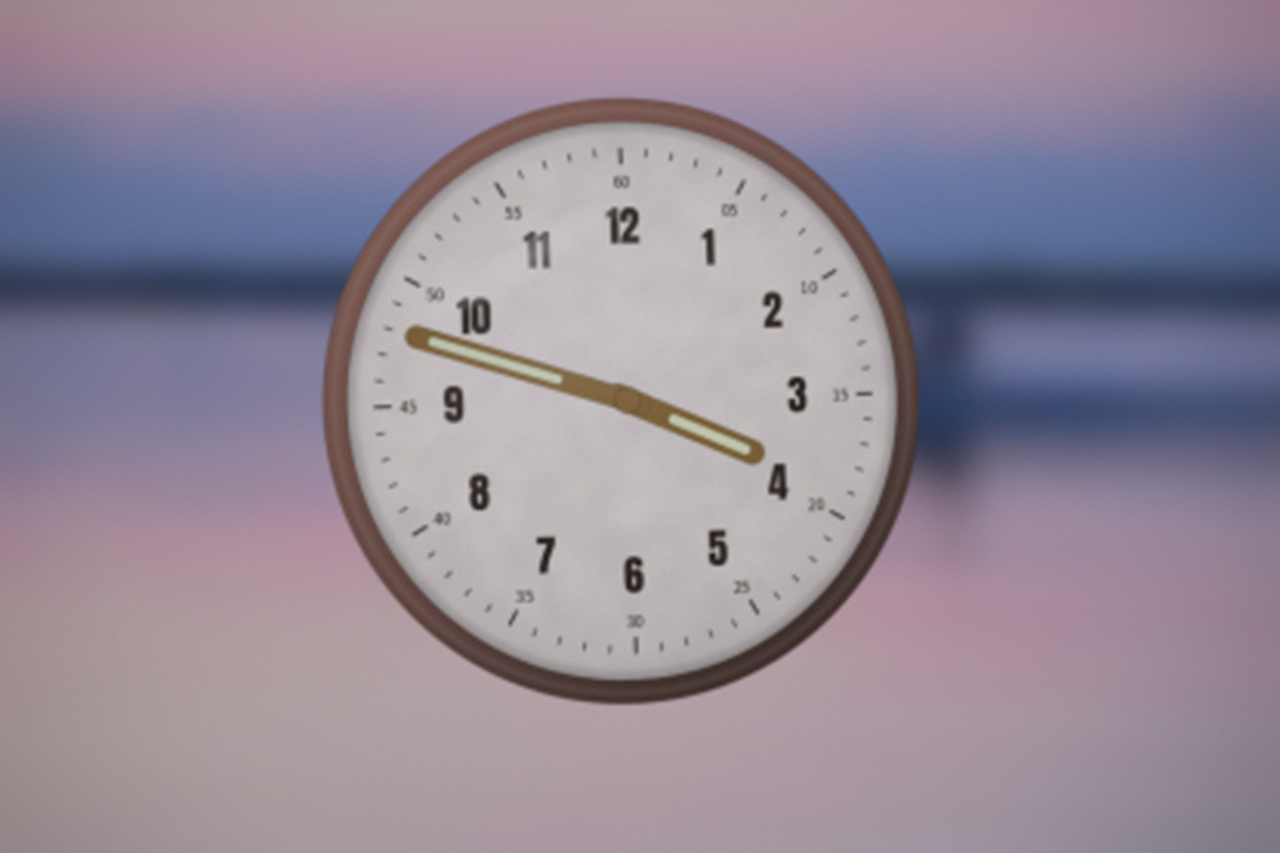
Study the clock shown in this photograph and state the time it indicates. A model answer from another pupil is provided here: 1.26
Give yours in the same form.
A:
3.48
